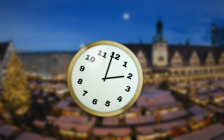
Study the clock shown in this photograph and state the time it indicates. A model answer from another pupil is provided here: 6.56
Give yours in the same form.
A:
1.59
